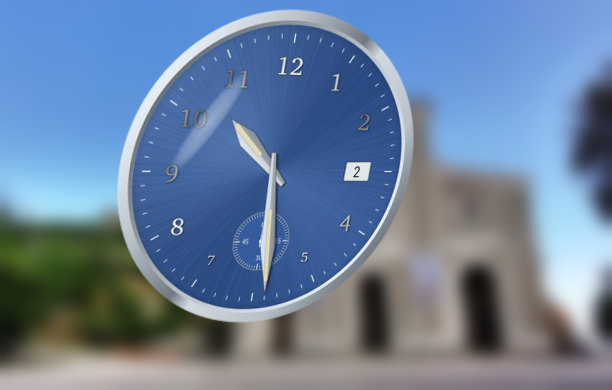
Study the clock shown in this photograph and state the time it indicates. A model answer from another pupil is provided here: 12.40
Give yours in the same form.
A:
10.29
